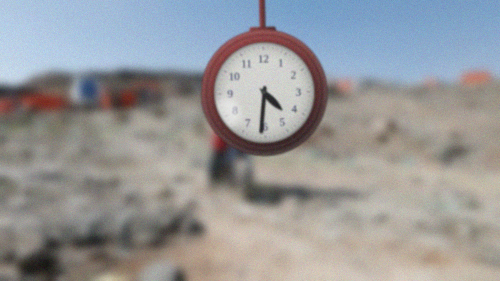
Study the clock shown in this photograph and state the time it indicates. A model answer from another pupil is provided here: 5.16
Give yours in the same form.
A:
4.31
